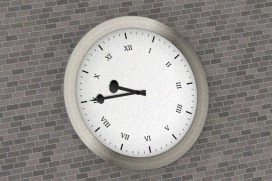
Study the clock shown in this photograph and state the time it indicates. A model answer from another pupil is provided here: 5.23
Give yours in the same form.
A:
9.45
